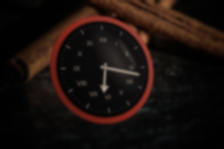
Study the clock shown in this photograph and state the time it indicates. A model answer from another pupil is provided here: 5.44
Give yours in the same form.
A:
6.17
